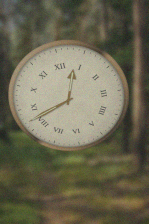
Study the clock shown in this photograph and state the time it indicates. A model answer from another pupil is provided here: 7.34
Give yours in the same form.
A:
12.42
